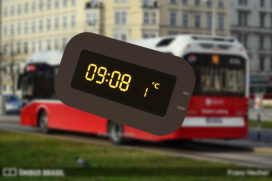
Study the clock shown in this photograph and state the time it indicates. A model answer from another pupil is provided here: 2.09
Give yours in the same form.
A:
9.08
